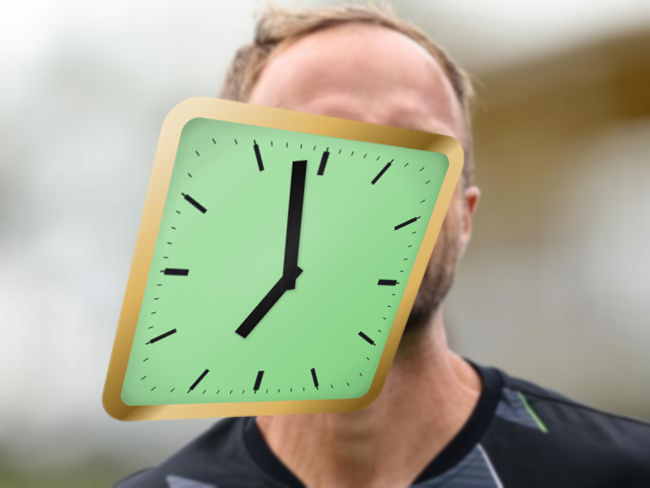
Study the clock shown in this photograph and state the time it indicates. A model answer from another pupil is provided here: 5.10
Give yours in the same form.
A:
6.58
